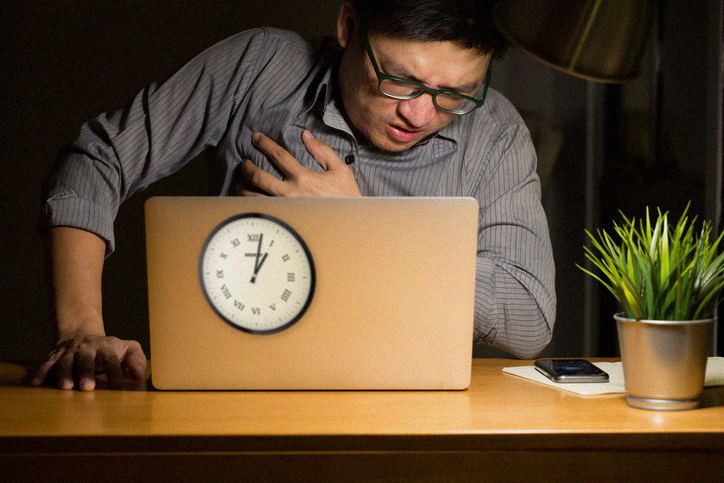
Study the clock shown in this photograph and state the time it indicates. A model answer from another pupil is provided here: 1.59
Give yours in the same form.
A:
1.02
